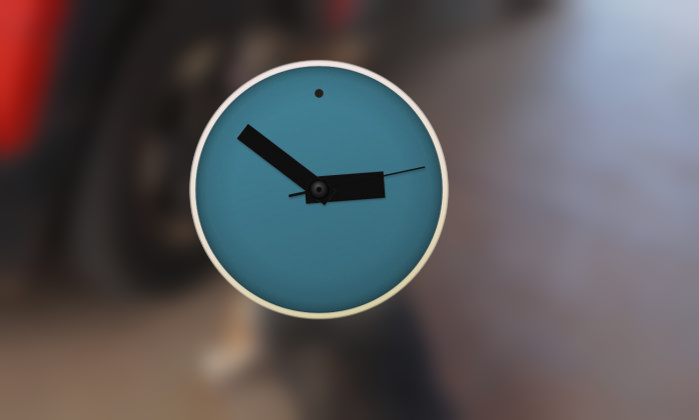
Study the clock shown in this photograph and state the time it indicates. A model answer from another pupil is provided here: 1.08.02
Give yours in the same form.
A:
2.51.13
